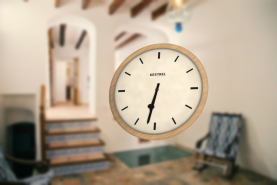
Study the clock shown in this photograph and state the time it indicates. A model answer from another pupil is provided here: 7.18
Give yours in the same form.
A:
6.32
